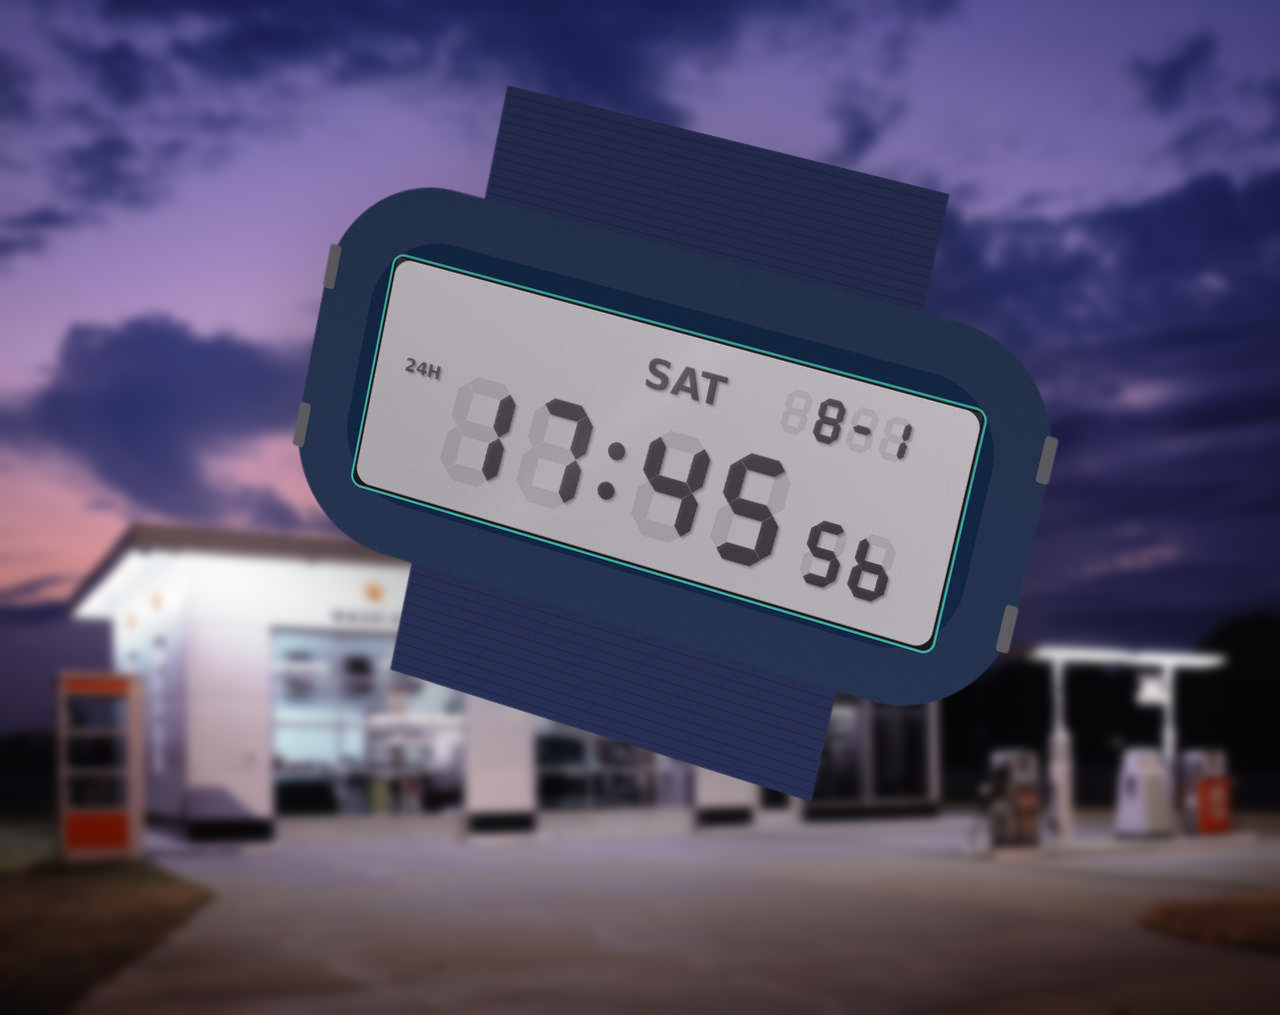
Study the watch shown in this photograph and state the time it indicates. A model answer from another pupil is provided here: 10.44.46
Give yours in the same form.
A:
17.45.56
